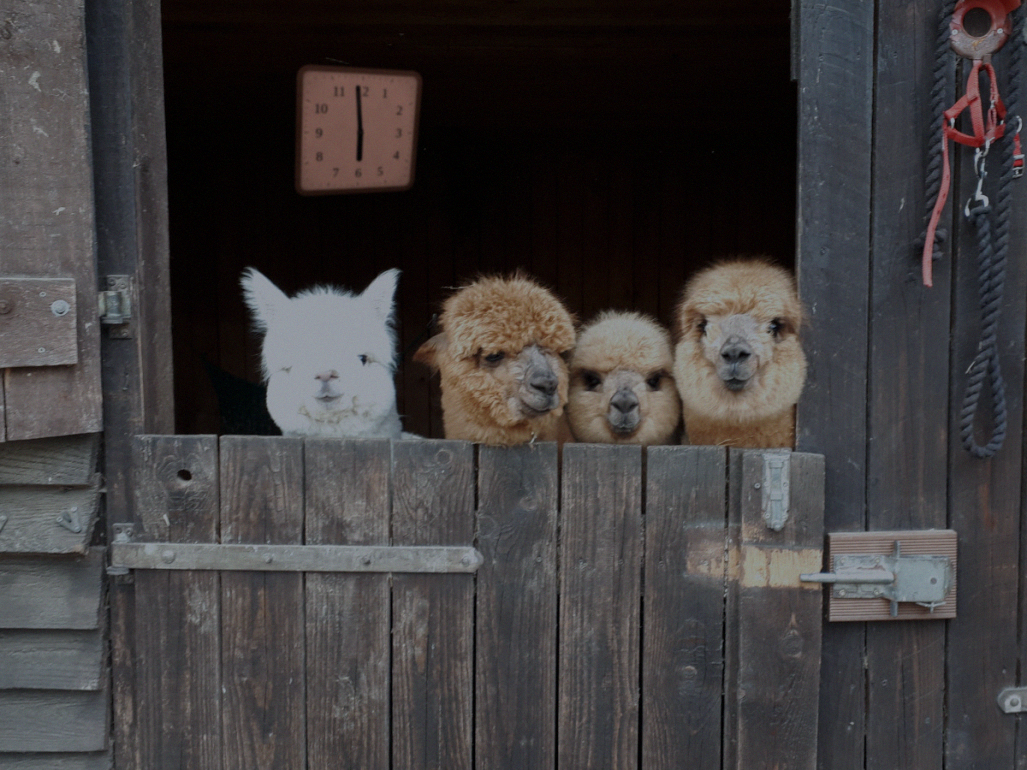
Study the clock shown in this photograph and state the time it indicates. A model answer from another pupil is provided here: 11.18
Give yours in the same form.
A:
5.59
